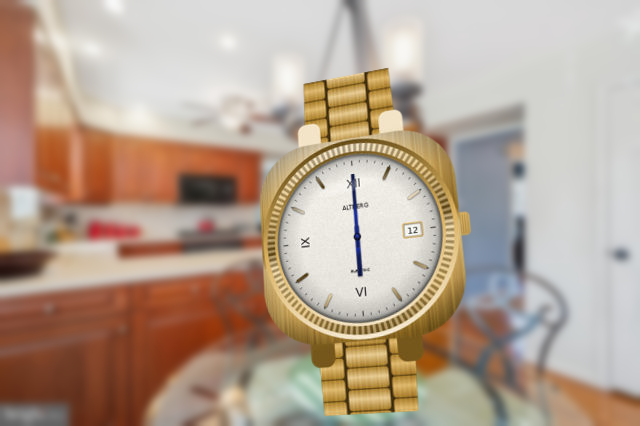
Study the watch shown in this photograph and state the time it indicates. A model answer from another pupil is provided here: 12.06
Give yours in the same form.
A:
6.00
